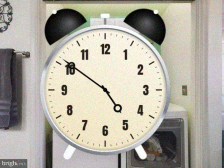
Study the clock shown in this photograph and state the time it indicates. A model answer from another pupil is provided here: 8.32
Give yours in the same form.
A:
4.51
